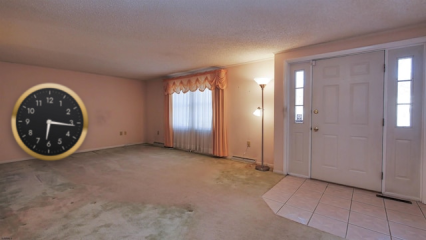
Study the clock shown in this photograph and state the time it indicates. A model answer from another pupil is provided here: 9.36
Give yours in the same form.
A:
6.16
